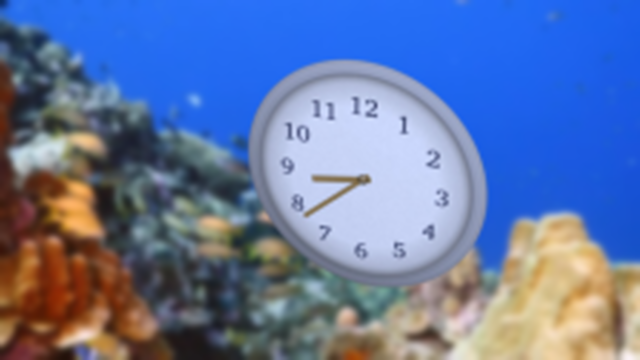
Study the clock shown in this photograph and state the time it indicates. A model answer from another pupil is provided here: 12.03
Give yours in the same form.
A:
8.38
